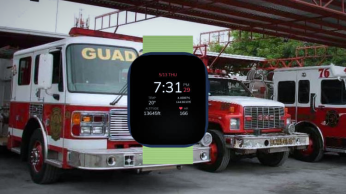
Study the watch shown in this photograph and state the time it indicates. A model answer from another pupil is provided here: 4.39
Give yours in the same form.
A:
7.31
